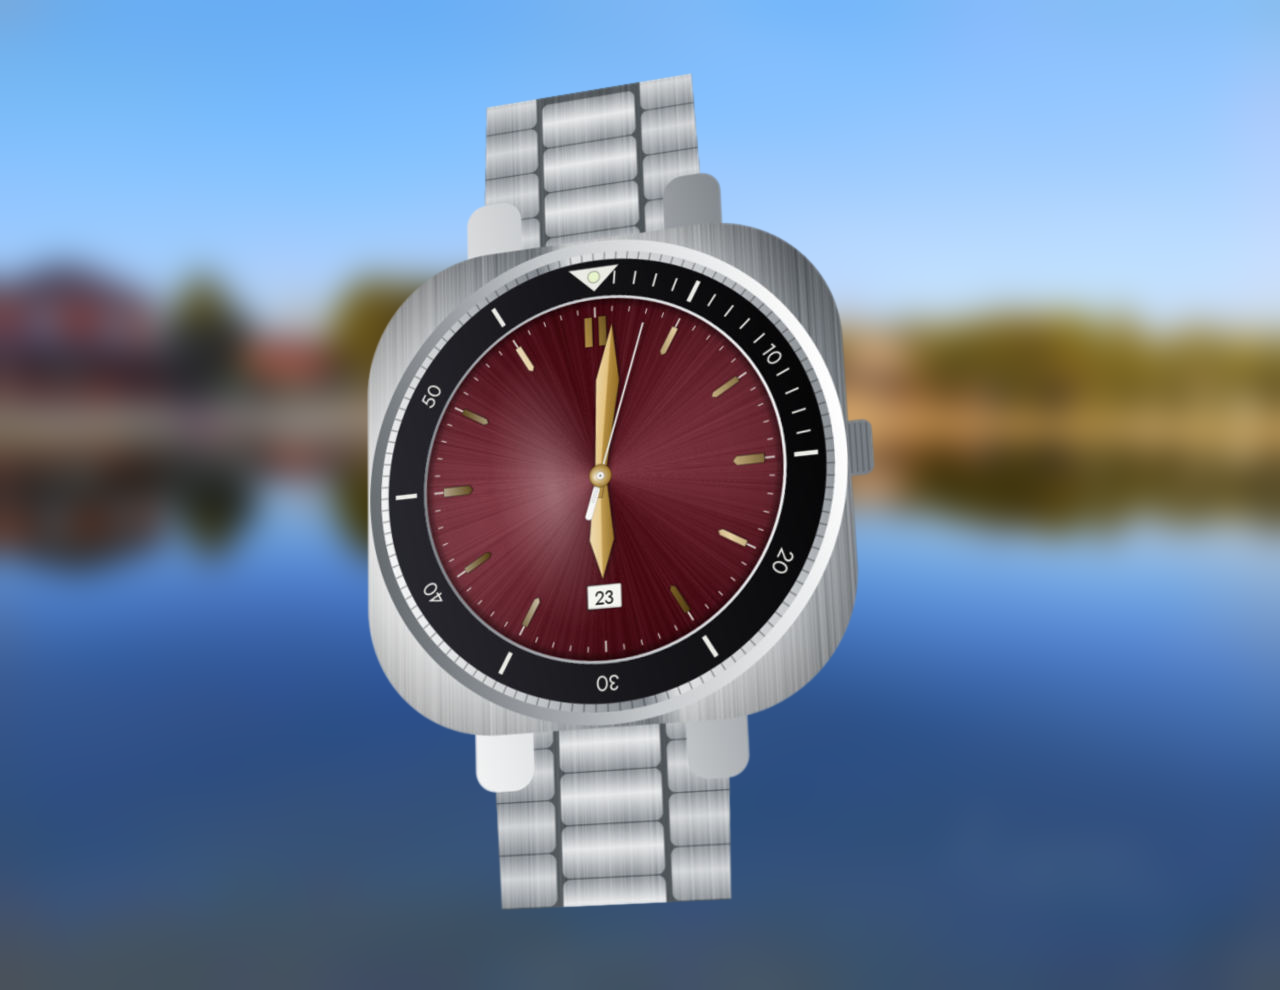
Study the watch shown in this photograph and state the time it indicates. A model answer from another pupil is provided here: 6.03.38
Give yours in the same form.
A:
6.01.03
